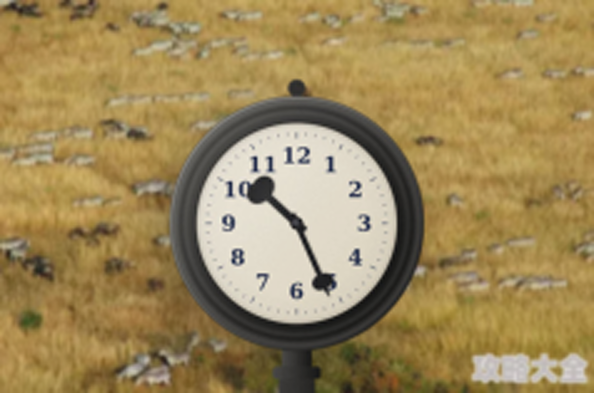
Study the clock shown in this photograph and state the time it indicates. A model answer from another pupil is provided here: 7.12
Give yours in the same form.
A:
10.26
